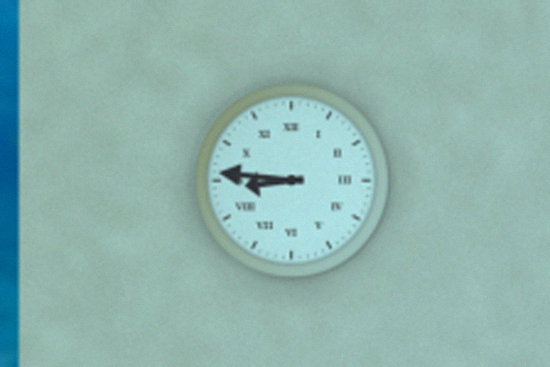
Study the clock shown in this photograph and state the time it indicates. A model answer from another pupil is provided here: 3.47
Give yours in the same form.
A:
8.46
